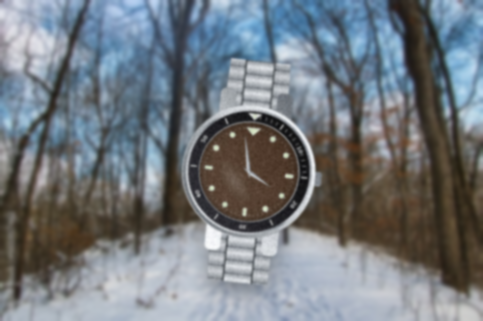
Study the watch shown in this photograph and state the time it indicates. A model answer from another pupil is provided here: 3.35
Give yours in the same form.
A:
3.58
